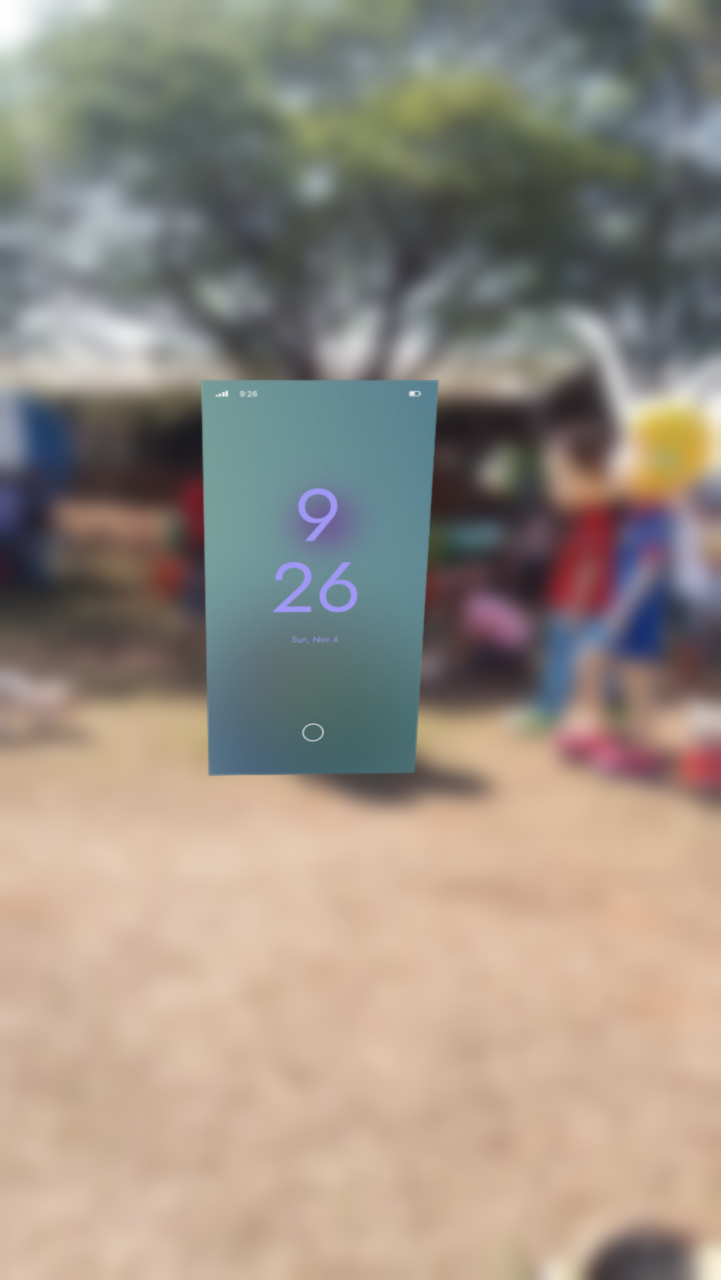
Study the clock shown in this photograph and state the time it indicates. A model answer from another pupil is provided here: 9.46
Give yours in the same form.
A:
9.26
